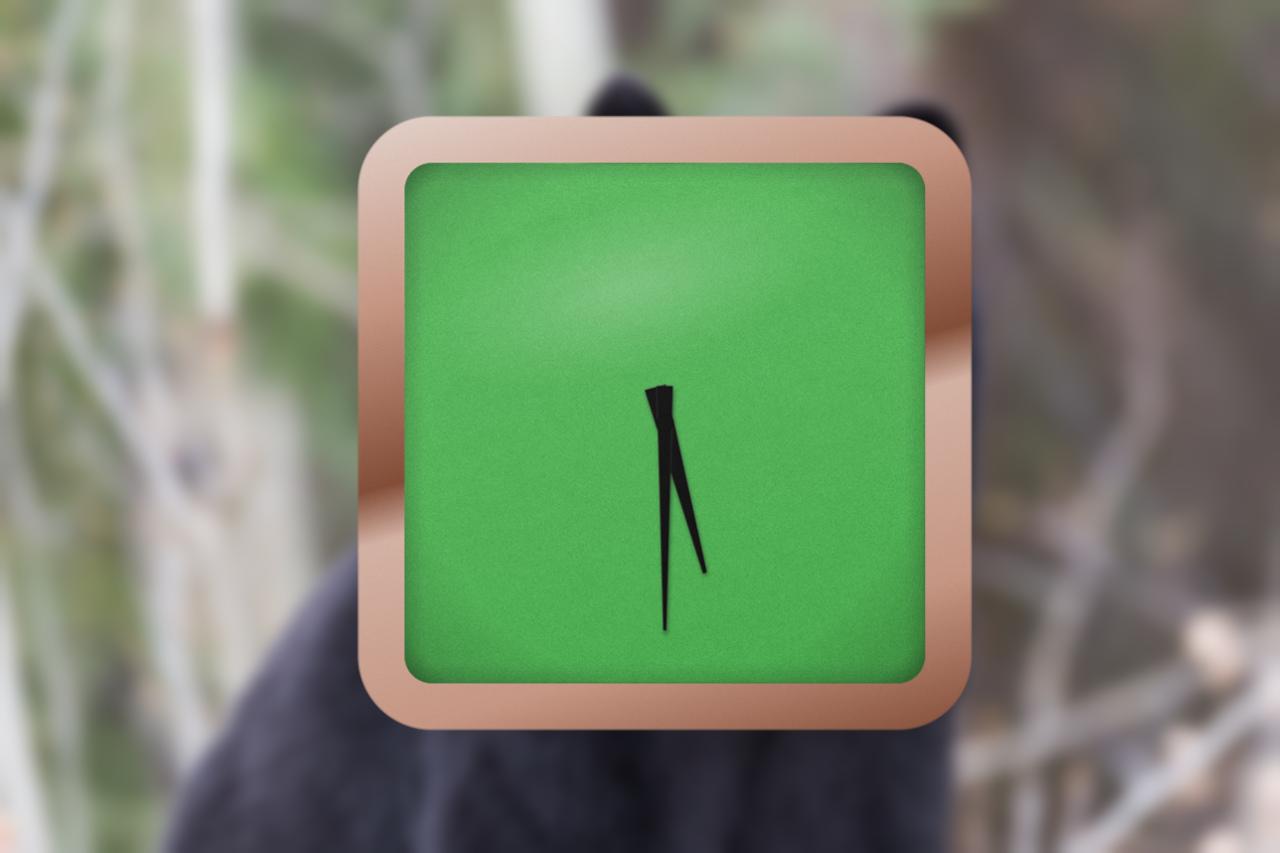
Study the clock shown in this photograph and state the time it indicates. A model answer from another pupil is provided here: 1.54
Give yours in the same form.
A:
5.30
